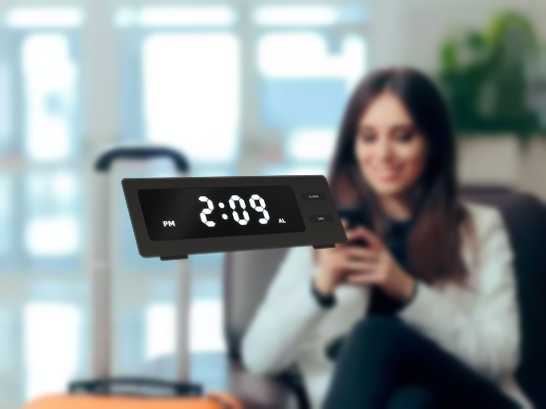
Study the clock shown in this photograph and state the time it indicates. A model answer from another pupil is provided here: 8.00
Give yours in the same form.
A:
2.09
